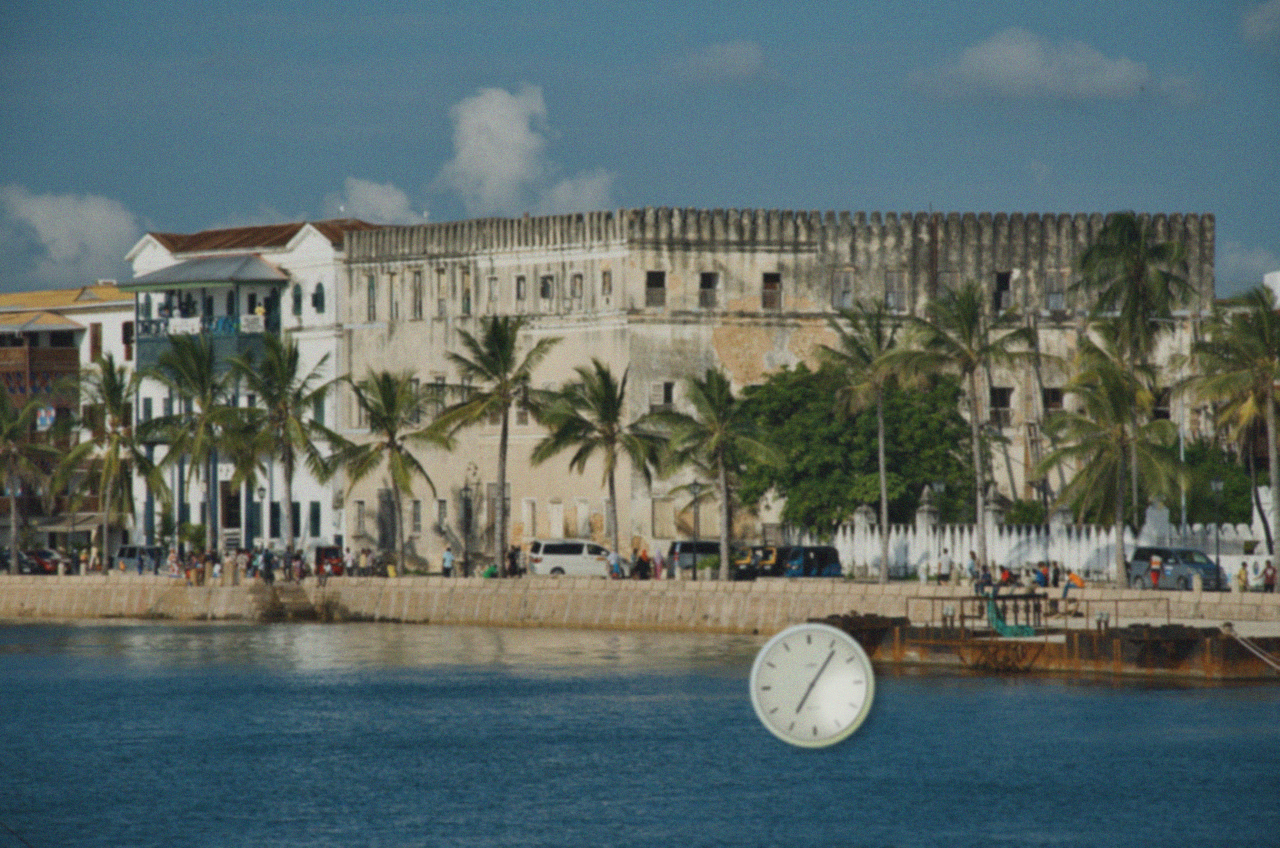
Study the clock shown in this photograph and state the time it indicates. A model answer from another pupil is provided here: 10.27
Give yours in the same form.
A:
7.06
